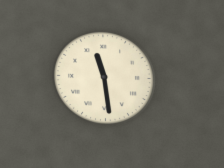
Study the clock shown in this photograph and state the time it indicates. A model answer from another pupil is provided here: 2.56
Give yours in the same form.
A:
11.29
